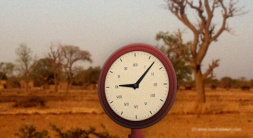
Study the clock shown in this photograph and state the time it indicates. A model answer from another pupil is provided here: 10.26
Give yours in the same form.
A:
9.07
